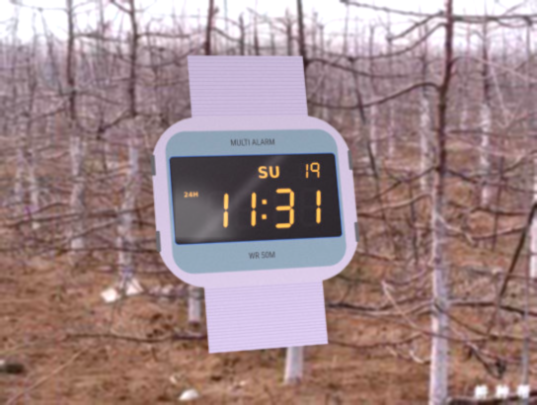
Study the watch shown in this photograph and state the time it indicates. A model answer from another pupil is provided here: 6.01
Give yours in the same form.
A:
11.31
